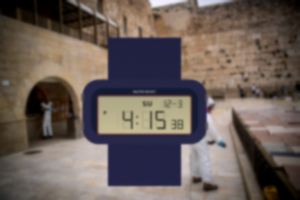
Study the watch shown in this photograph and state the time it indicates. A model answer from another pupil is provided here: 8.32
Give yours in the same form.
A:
4.15
